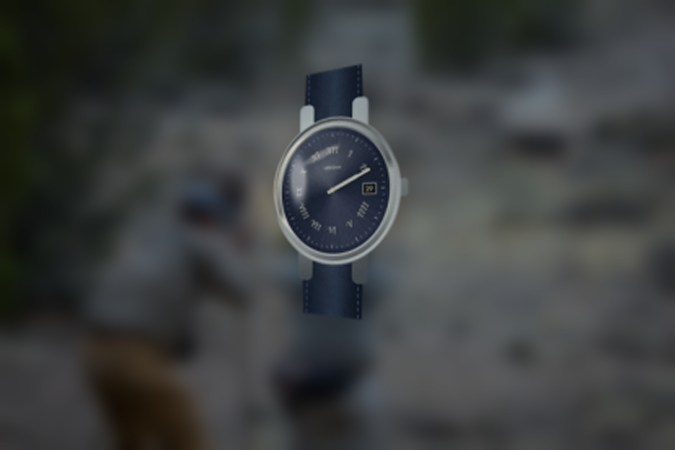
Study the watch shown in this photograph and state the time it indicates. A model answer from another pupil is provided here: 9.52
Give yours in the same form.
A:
2.11
